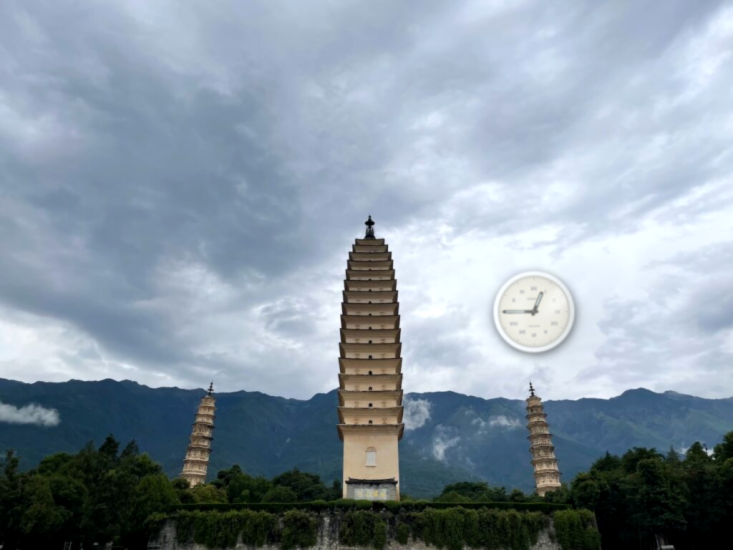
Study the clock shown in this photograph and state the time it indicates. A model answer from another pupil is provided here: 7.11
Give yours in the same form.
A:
12.45
